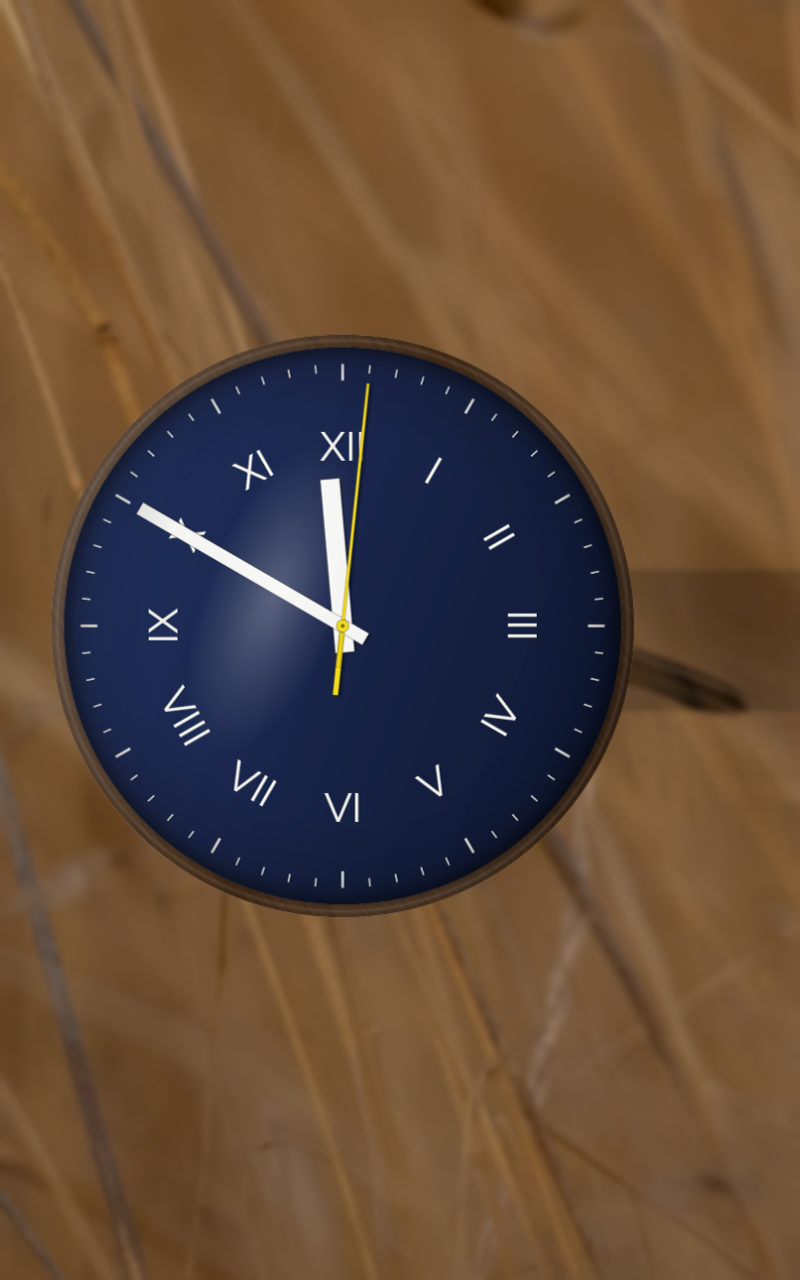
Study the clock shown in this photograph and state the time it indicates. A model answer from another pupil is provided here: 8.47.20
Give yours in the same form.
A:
11.50.01
